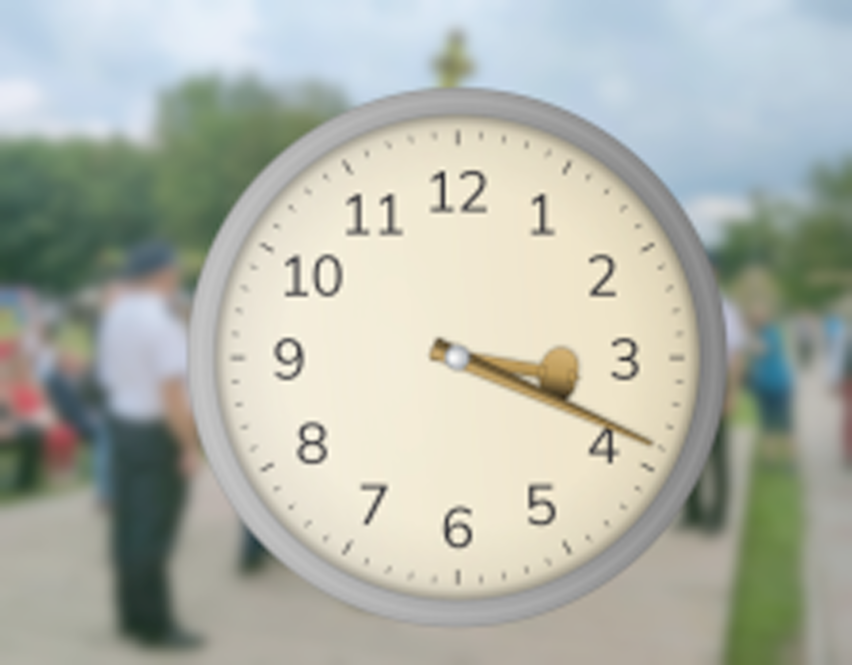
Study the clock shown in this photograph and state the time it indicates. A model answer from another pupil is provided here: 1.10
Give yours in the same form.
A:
3.19
